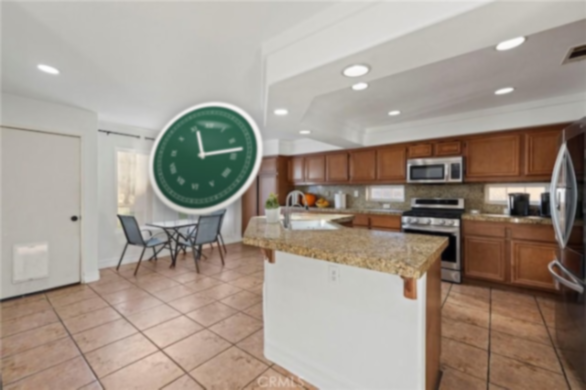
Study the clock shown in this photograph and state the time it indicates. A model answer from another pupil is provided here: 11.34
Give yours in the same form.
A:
11.13
